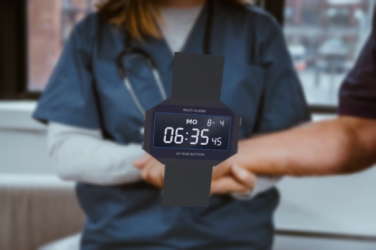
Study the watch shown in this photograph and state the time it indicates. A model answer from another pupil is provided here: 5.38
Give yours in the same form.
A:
6.35
